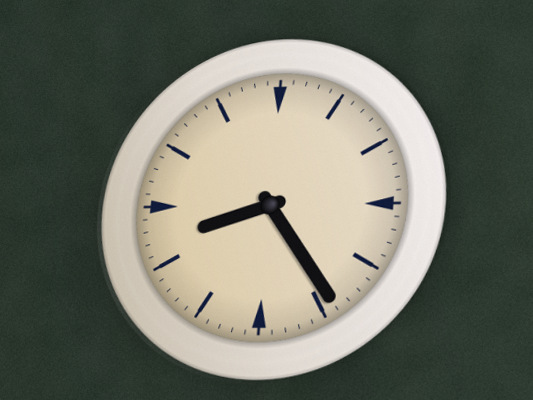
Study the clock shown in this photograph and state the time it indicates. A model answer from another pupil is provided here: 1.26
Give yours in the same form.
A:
8.24
